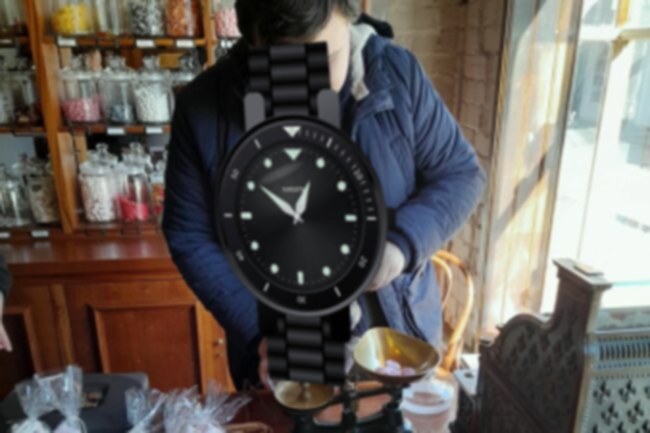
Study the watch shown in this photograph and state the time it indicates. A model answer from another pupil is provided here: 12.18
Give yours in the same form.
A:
12.51
